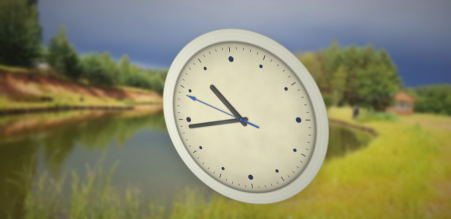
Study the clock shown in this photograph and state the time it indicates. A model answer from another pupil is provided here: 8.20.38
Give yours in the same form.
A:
10.43.49
